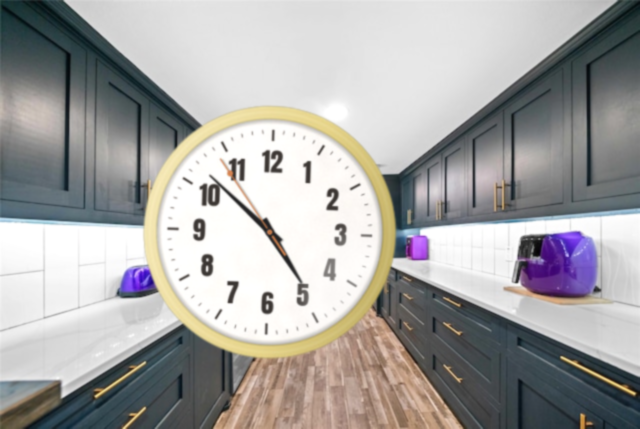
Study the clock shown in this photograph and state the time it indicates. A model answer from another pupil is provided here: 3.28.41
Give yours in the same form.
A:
4.51.54
